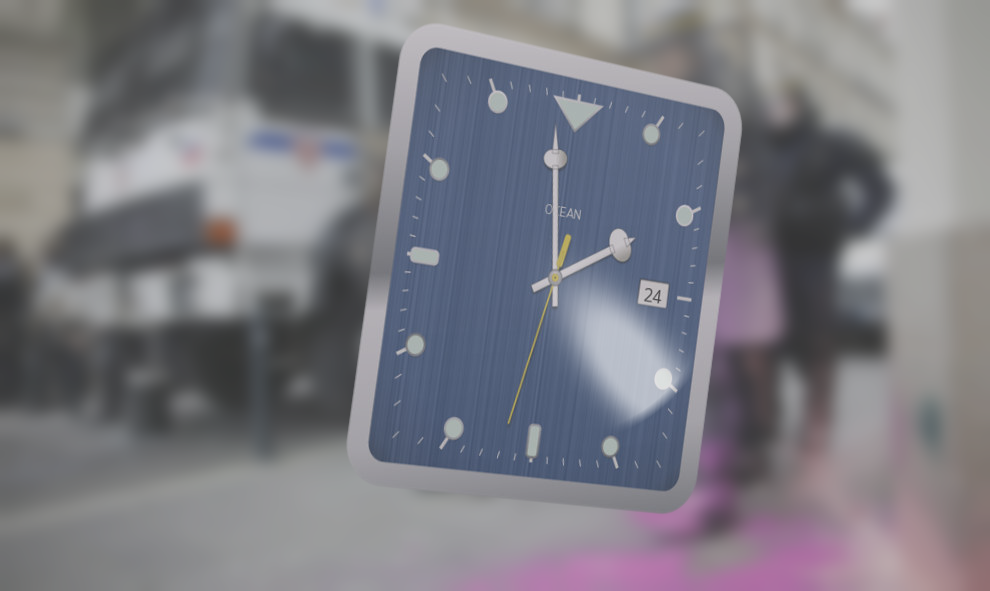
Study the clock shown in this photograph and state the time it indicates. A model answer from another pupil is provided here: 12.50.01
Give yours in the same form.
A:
1.58.32
